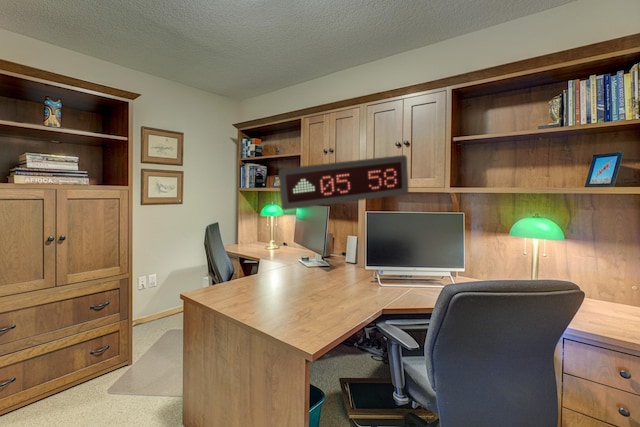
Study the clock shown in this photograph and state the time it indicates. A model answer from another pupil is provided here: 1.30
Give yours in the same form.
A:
5.58
